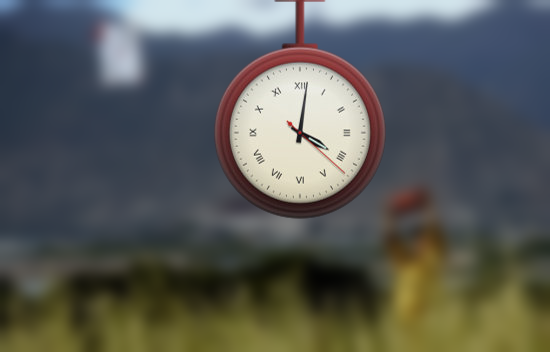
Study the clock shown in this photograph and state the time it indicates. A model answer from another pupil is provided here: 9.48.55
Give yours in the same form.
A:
4.01.22
